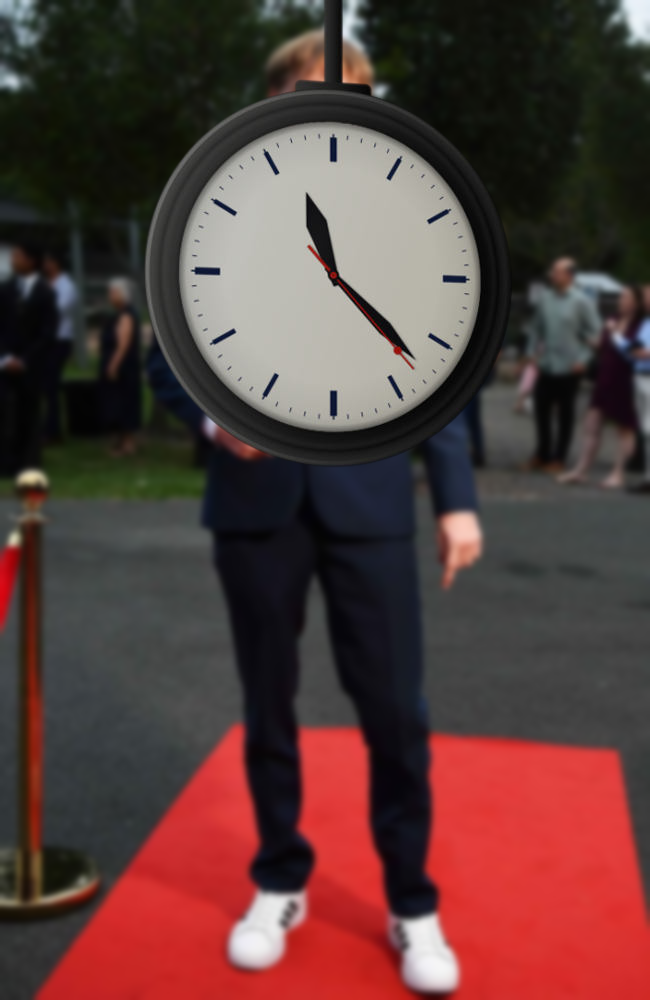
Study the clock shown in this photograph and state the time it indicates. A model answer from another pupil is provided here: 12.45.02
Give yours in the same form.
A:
11.22.23
